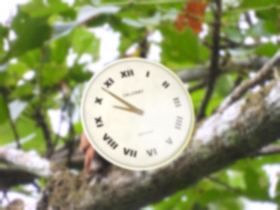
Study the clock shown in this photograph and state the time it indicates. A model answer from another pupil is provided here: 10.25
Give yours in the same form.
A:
9.53
